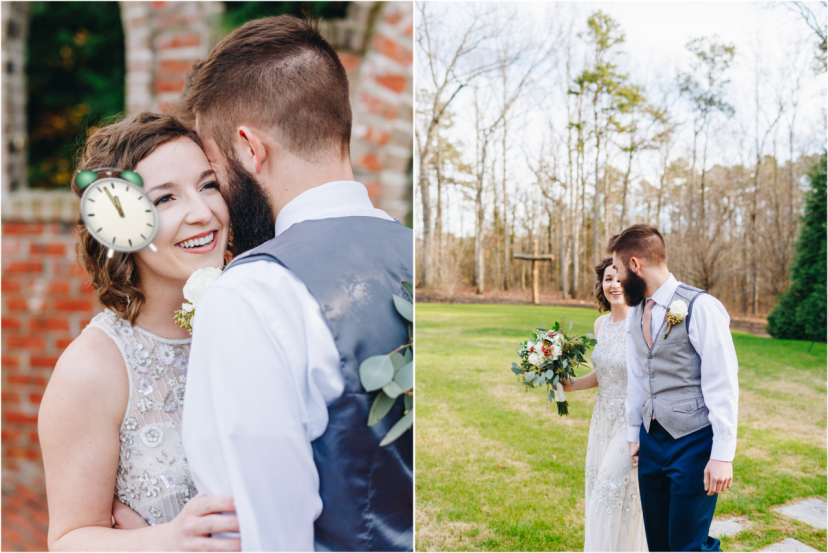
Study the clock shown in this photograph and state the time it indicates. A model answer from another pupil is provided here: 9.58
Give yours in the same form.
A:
11.57
